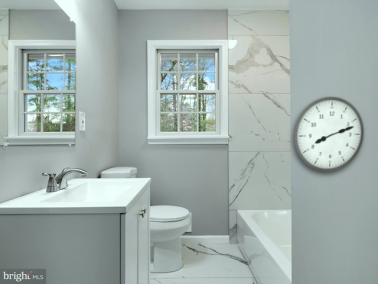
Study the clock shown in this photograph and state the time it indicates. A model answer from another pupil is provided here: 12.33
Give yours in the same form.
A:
8.12
